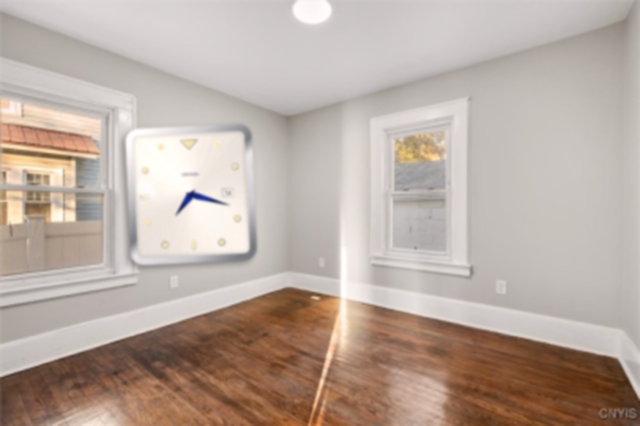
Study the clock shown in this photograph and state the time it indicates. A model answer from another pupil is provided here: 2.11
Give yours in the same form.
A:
7.18
